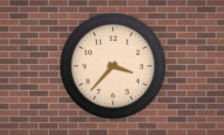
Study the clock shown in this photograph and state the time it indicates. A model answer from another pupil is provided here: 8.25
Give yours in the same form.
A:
3.37
